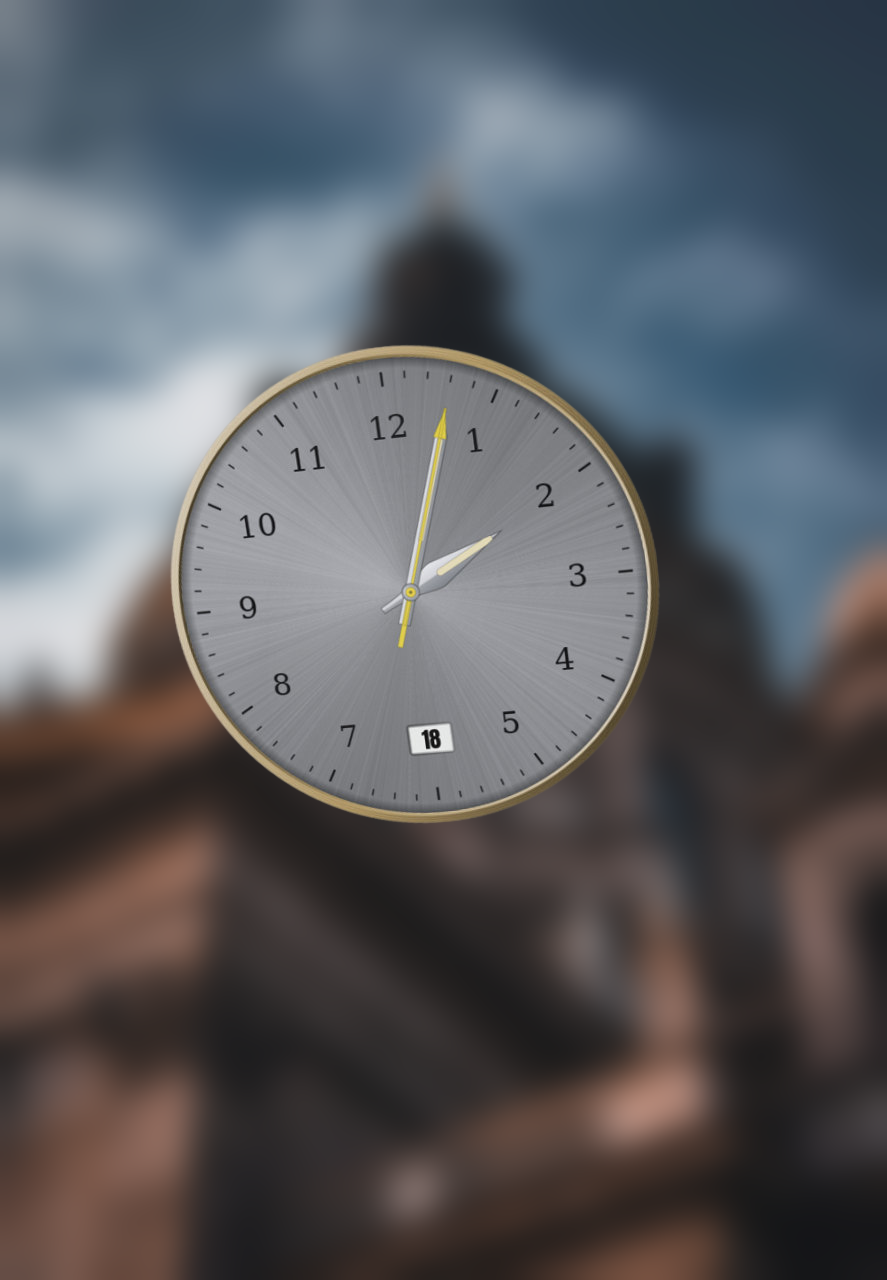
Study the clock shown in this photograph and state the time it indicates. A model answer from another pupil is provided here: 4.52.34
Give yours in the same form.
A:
2.03.03
